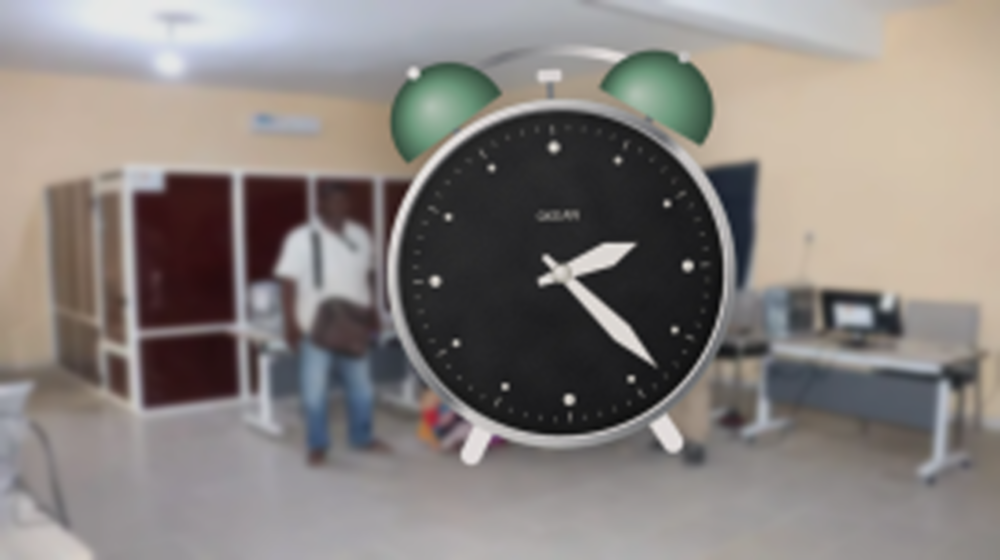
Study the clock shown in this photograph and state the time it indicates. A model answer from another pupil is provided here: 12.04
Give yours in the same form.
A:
2.23
